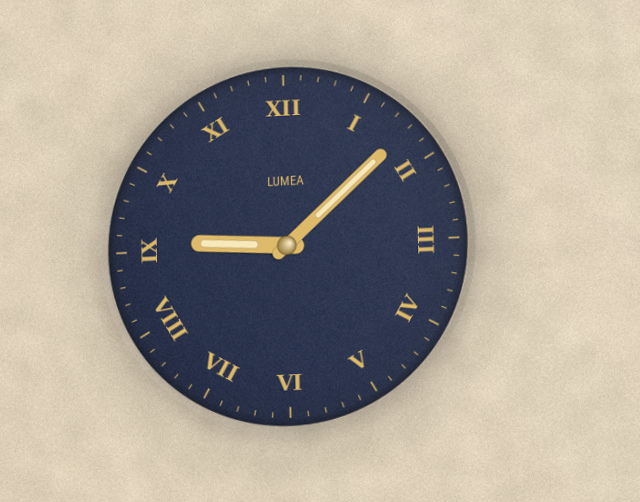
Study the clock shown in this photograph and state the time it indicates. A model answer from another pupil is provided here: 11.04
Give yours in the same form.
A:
9.08
